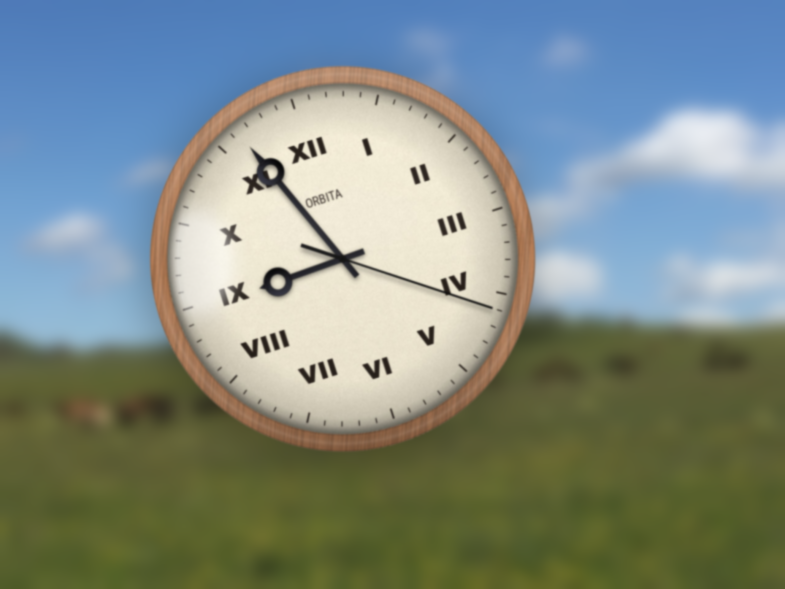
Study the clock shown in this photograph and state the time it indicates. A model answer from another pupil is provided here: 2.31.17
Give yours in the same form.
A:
8.56.21
